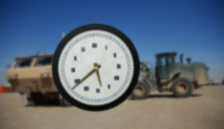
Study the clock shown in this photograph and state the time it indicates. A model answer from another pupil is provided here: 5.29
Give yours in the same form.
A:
5.39
